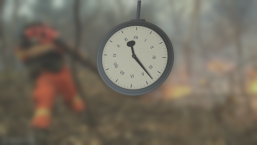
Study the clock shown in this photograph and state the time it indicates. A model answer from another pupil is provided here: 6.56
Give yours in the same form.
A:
11.23
